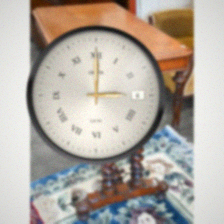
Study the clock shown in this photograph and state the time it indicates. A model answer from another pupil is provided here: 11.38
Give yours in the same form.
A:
3.00
